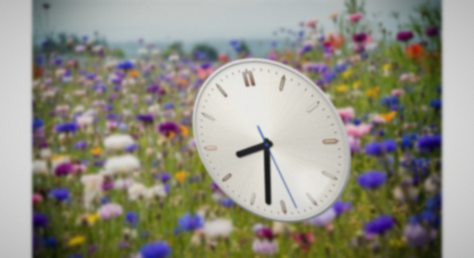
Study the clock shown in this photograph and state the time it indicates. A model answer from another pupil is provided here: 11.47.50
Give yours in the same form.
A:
8.32.28
